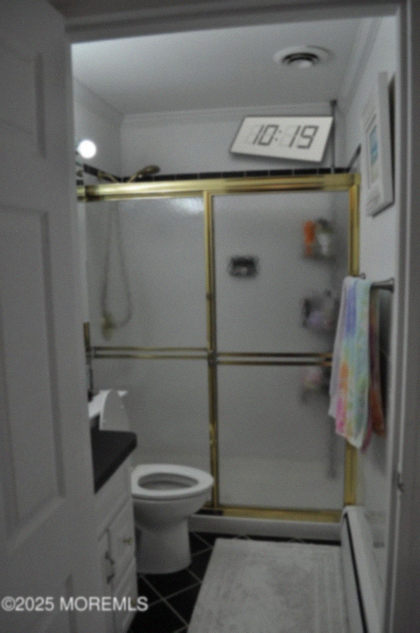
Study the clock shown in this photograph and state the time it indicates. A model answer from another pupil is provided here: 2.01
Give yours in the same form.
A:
10.19
